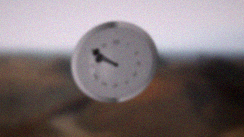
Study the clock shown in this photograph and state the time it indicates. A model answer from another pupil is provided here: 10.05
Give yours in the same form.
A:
9.51
